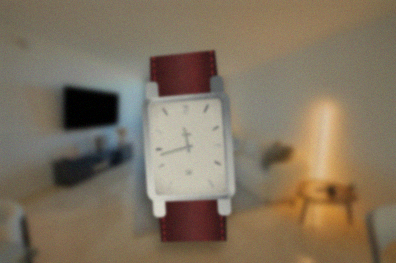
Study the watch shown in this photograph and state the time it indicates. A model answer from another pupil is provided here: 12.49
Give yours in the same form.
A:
11.43
